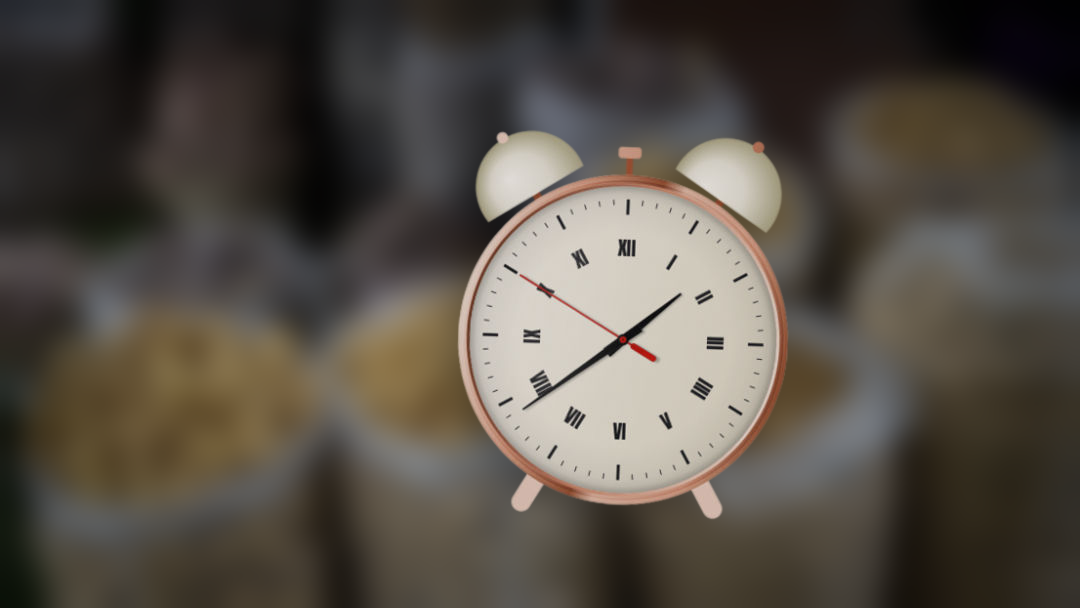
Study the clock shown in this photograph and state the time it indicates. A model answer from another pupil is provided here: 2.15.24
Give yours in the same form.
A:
1.38.50
